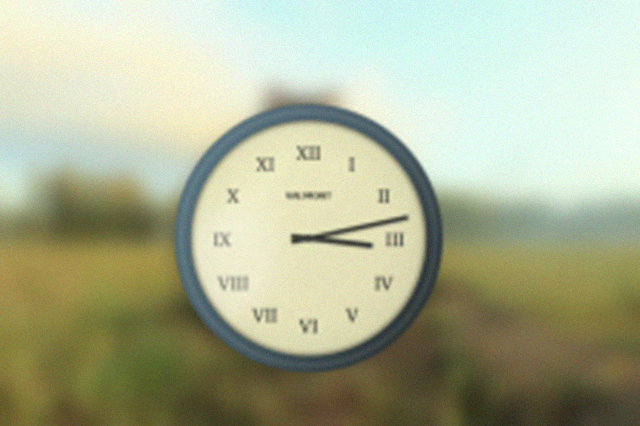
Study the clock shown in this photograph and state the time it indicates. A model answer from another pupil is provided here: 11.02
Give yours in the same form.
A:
3.13
